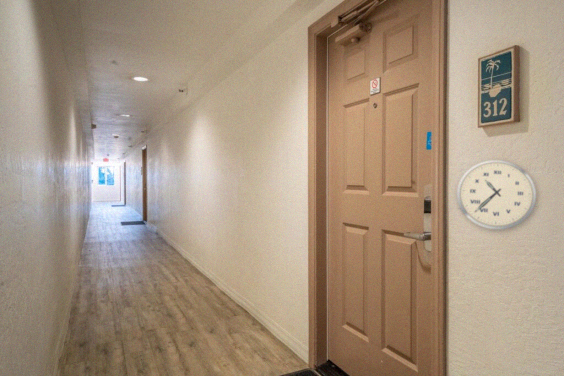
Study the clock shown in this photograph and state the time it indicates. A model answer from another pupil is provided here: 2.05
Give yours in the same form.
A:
10.37
